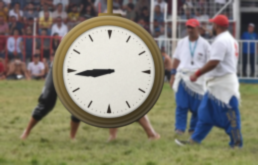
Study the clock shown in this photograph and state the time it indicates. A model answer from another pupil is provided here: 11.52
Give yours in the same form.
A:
8.44
